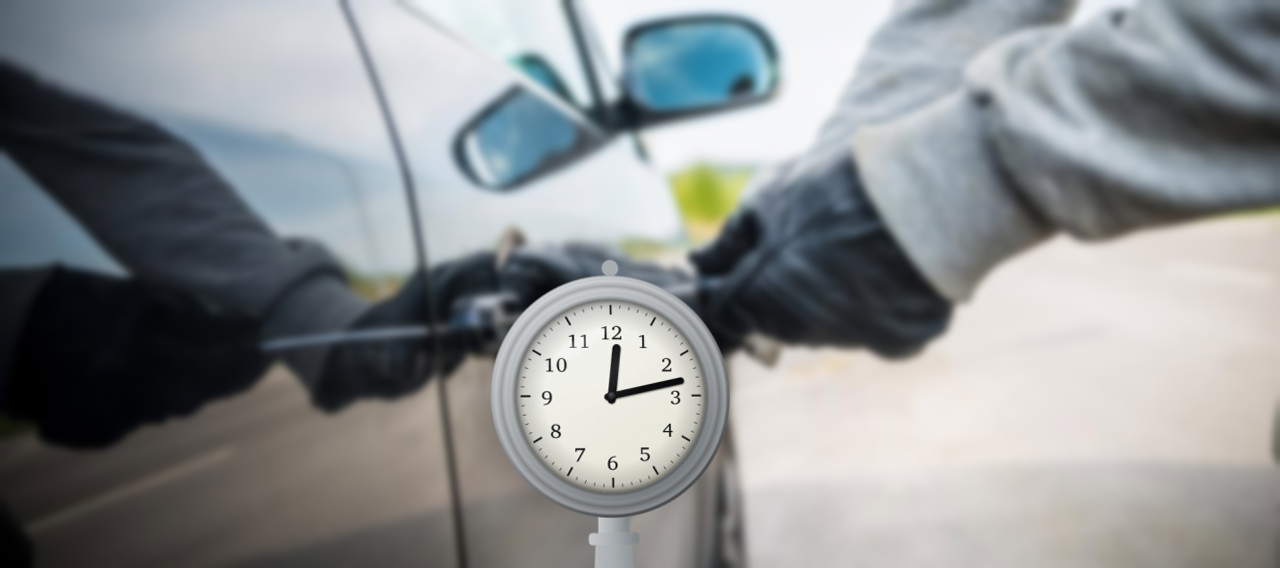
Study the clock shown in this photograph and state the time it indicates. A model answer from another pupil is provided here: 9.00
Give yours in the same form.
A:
12.13
